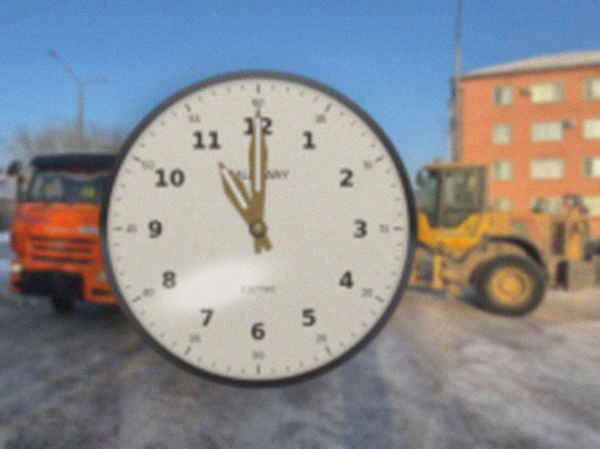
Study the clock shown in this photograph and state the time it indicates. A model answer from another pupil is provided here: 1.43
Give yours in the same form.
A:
11.00
